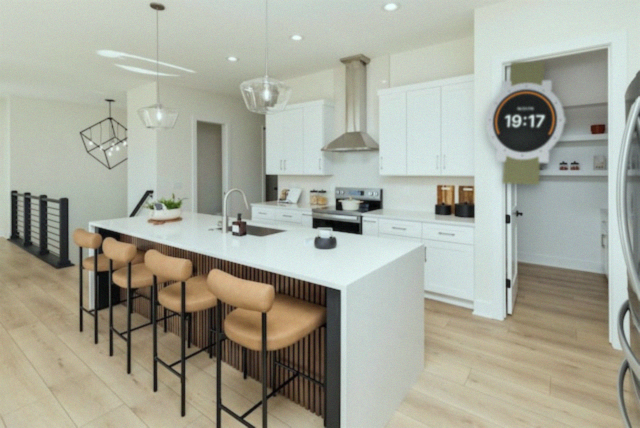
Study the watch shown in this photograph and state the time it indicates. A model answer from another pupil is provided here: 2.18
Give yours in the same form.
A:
19.17
